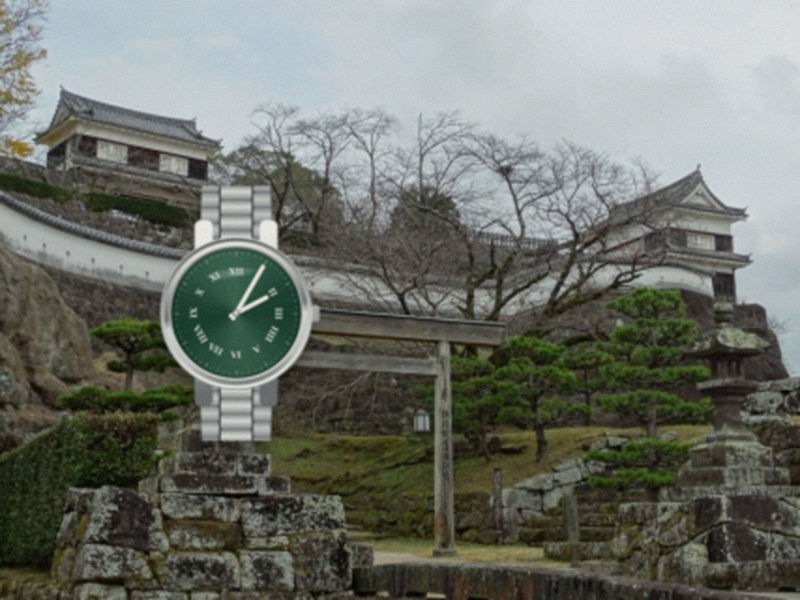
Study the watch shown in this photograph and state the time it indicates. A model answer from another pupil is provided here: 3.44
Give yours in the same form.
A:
2.05
